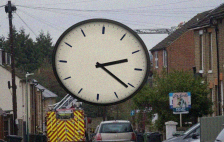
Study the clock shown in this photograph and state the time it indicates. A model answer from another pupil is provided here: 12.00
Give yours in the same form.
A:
2.21
